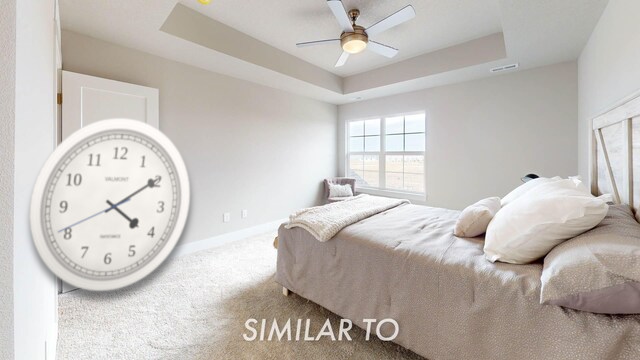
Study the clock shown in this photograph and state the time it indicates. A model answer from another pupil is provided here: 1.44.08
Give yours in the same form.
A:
4.09.41
